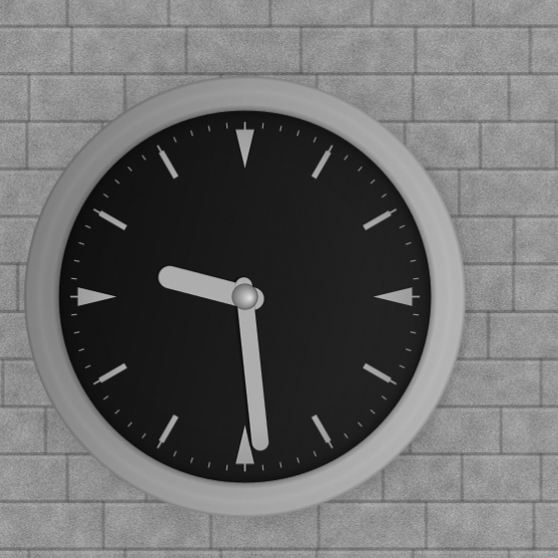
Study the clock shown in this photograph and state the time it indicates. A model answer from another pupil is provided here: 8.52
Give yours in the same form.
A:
9.29
